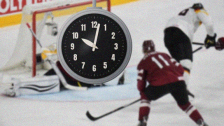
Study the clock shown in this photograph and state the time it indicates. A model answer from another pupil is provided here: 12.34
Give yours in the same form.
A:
10.02
